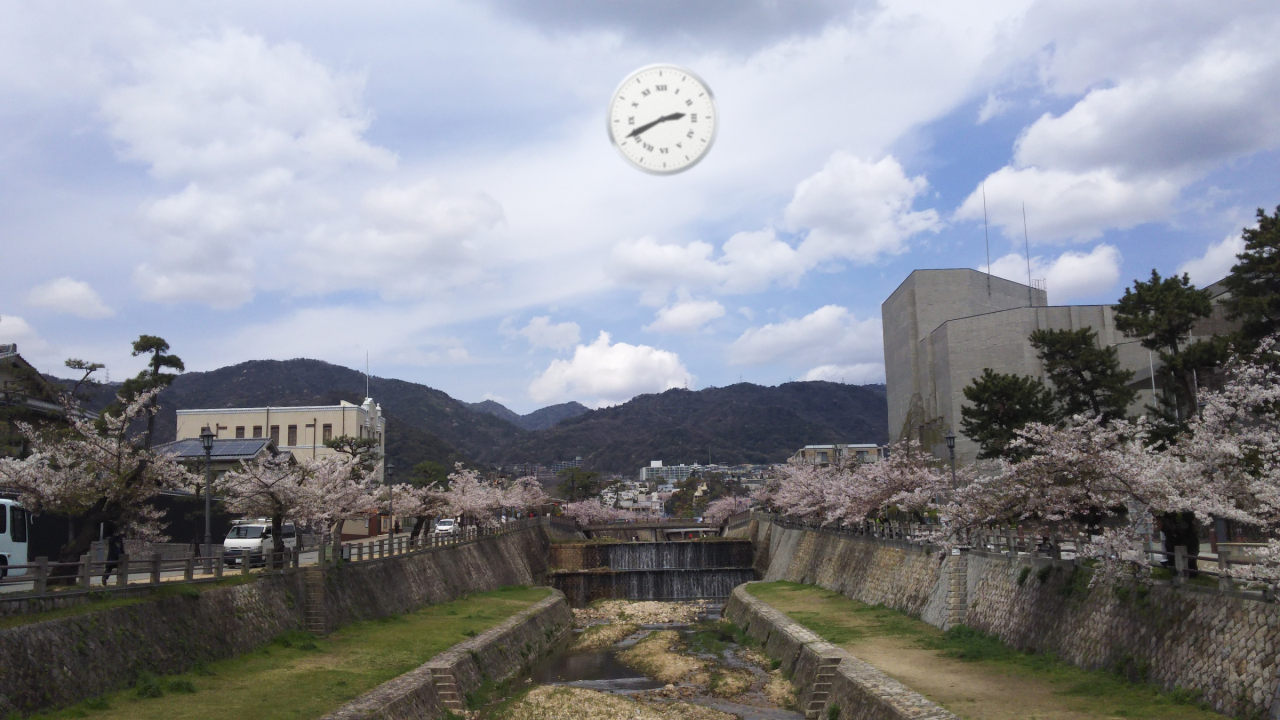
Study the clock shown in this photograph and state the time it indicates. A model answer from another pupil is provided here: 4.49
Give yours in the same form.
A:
2.41
